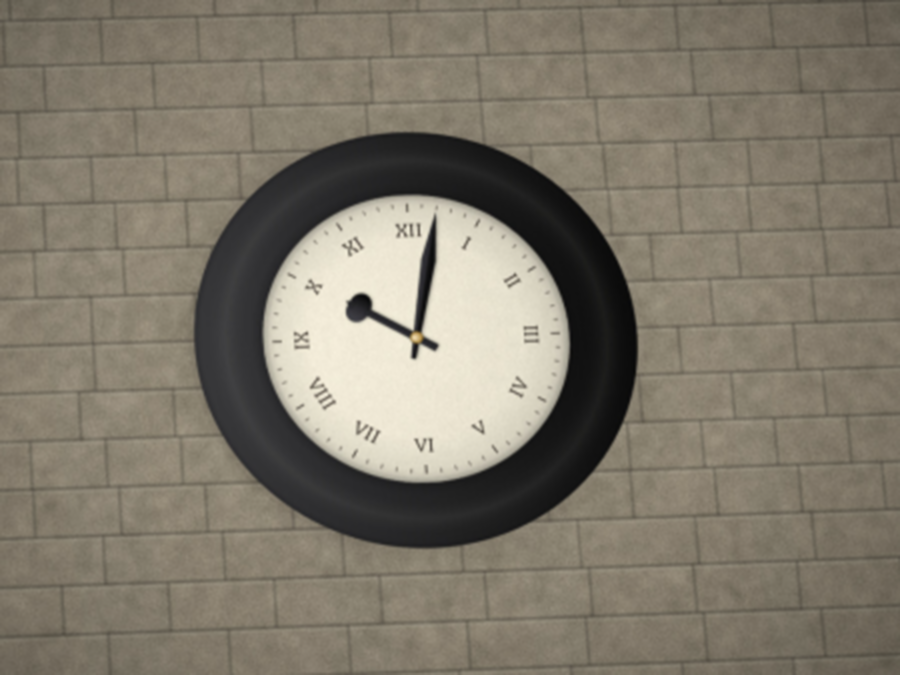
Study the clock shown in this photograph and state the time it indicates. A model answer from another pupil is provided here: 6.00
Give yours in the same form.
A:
10.02
